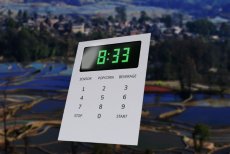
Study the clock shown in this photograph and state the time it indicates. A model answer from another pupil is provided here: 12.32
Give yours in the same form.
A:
8.33
